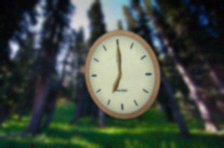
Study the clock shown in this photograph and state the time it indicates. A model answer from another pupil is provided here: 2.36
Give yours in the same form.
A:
7.00
